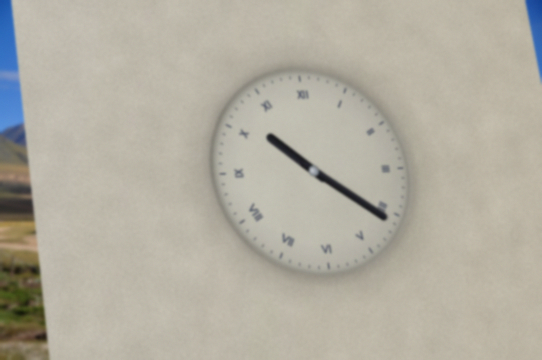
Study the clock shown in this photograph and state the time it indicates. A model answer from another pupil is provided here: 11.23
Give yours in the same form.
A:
10.21
